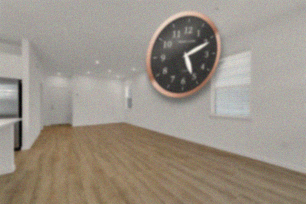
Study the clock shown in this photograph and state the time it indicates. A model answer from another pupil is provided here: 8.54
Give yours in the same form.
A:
5.11
